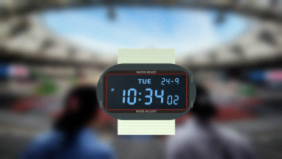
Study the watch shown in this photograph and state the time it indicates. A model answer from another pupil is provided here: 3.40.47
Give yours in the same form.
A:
10.34.02
